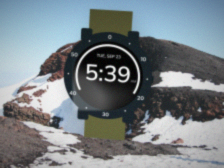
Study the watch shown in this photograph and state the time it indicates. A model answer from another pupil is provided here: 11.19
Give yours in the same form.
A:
5.39
